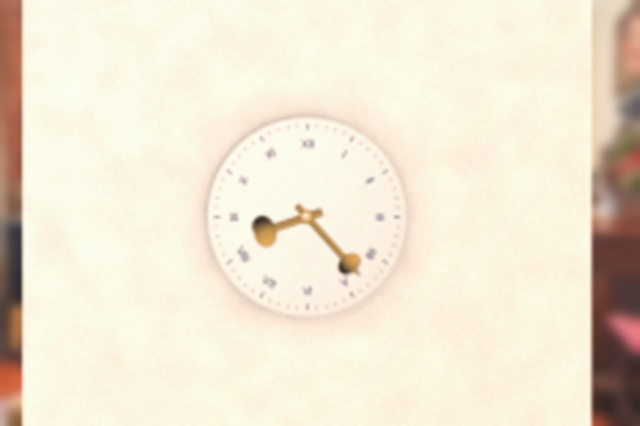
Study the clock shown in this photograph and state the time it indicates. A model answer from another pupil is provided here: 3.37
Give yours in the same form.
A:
8.23
